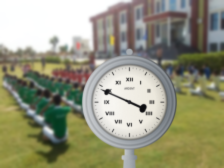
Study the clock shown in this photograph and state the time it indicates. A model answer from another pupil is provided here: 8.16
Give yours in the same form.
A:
3.49
